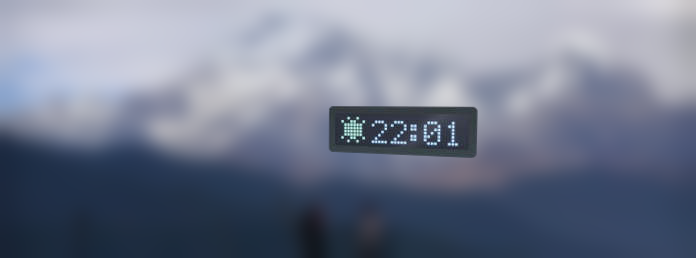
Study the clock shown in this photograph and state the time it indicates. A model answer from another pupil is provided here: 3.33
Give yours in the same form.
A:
22.01
